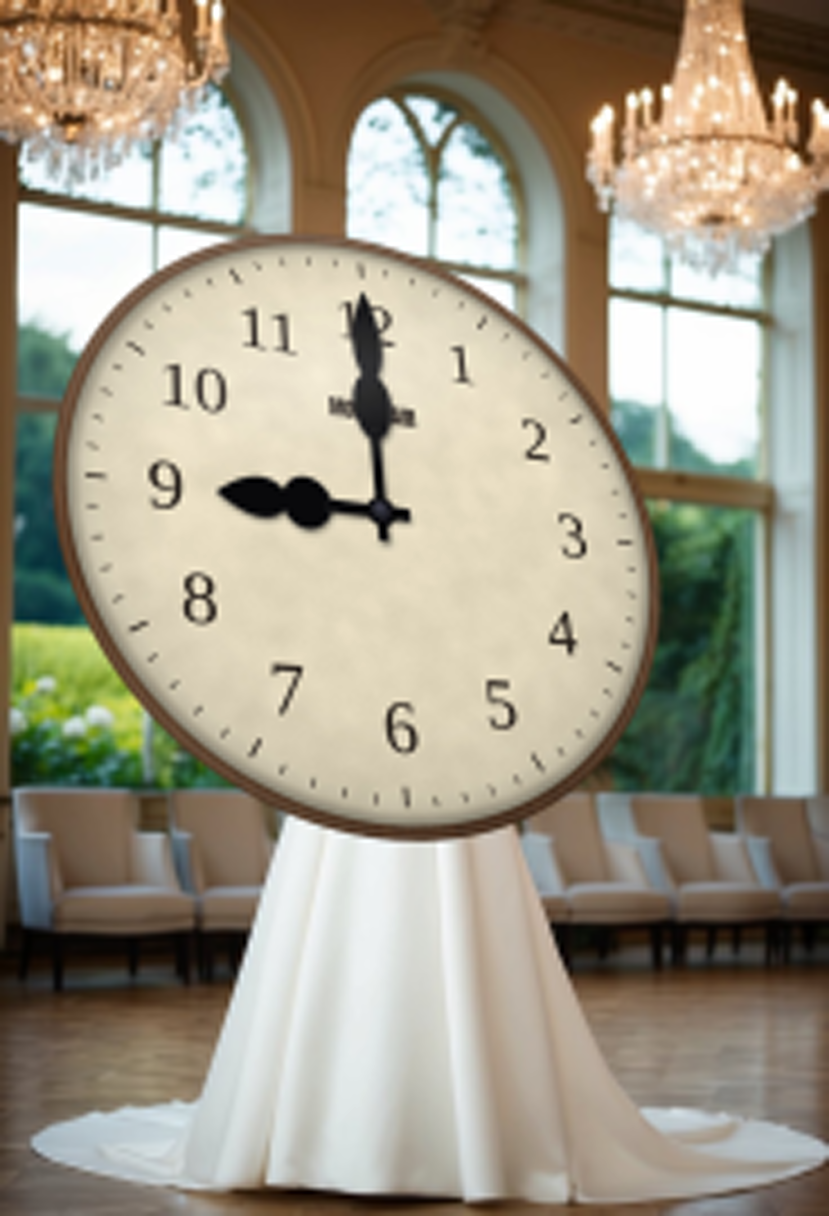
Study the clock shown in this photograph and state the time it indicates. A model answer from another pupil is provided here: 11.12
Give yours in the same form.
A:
9.00
